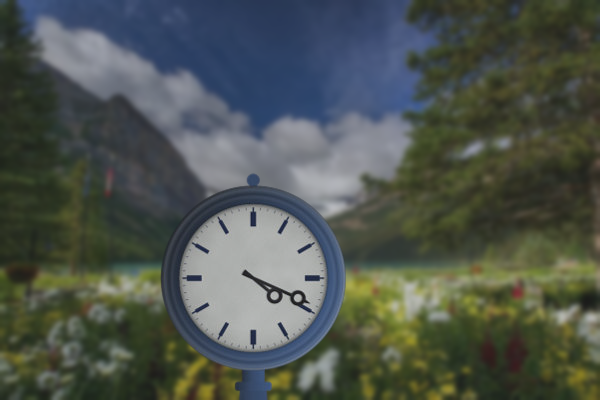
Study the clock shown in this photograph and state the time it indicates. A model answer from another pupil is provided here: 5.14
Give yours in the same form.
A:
4.19
